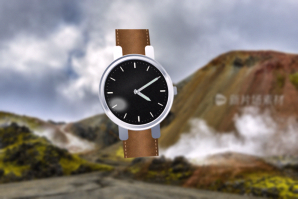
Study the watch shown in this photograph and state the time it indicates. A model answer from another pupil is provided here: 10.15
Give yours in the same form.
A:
4.10
